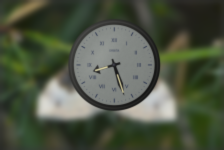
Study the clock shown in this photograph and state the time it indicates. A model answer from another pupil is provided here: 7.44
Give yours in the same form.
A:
8.27
